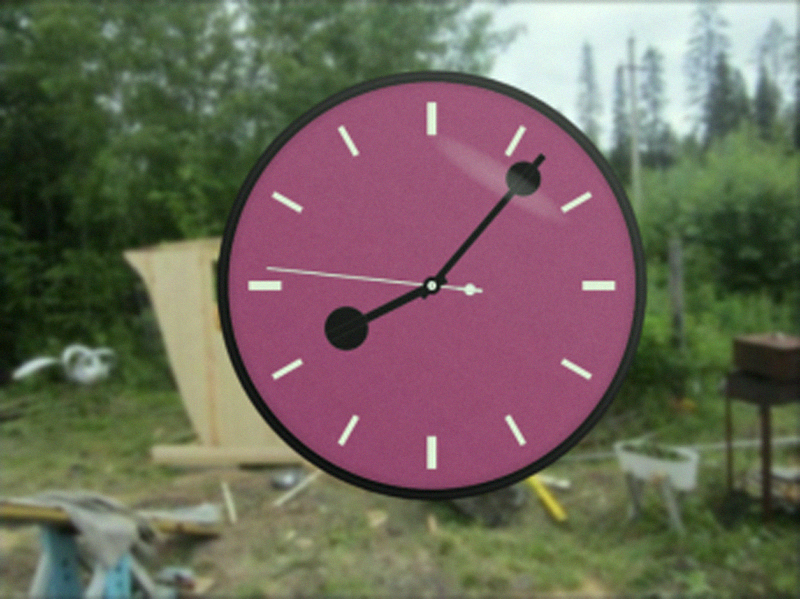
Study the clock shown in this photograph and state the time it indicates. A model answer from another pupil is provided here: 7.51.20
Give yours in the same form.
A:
8.06.46
